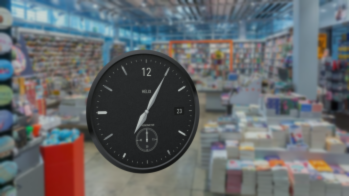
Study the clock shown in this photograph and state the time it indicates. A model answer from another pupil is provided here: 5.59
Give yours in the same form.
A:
7.05
